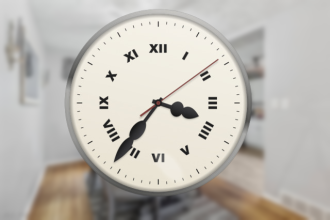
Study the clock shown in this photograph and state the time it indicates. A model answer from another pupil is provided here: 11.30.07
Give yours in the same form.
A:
3.36.09
